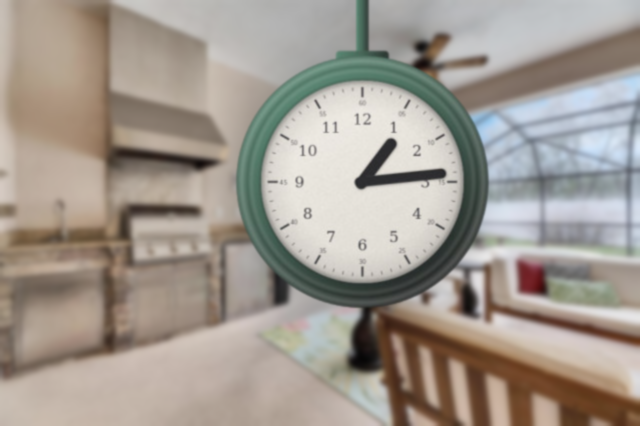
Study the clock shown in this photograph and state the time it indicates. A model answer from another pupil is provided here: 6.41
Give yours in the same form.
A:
1.14
